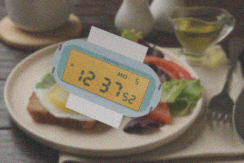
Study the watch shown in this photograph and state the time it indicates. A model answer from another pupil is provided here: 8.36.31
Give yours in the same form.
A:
12.37.52
